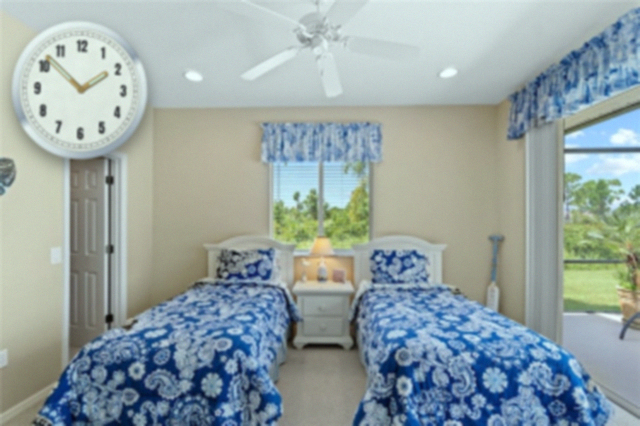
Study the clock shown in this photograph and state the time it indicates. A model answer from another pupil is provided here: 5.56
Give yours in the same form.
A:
1.52
